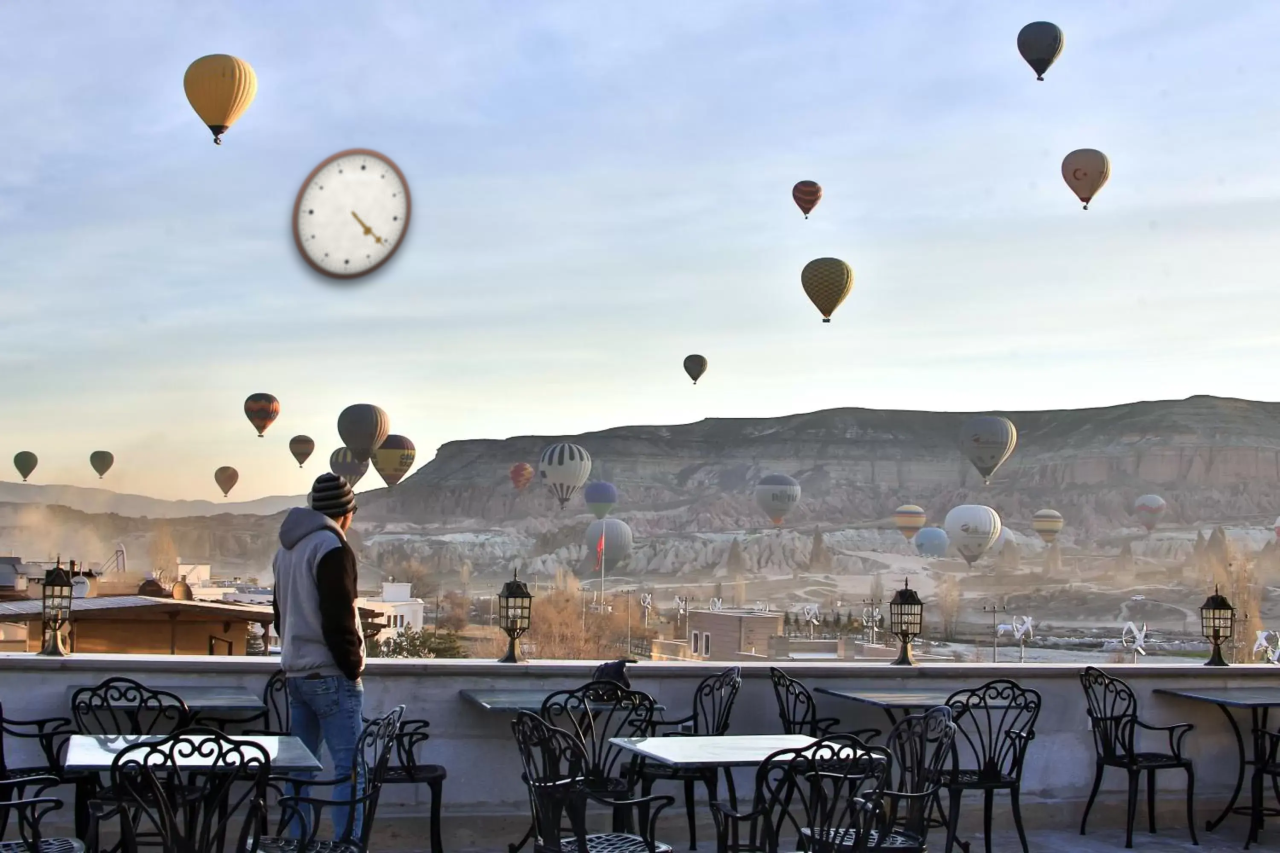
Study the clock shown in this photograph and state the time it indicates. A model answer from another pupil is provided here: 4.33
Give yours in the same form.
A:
4.21
